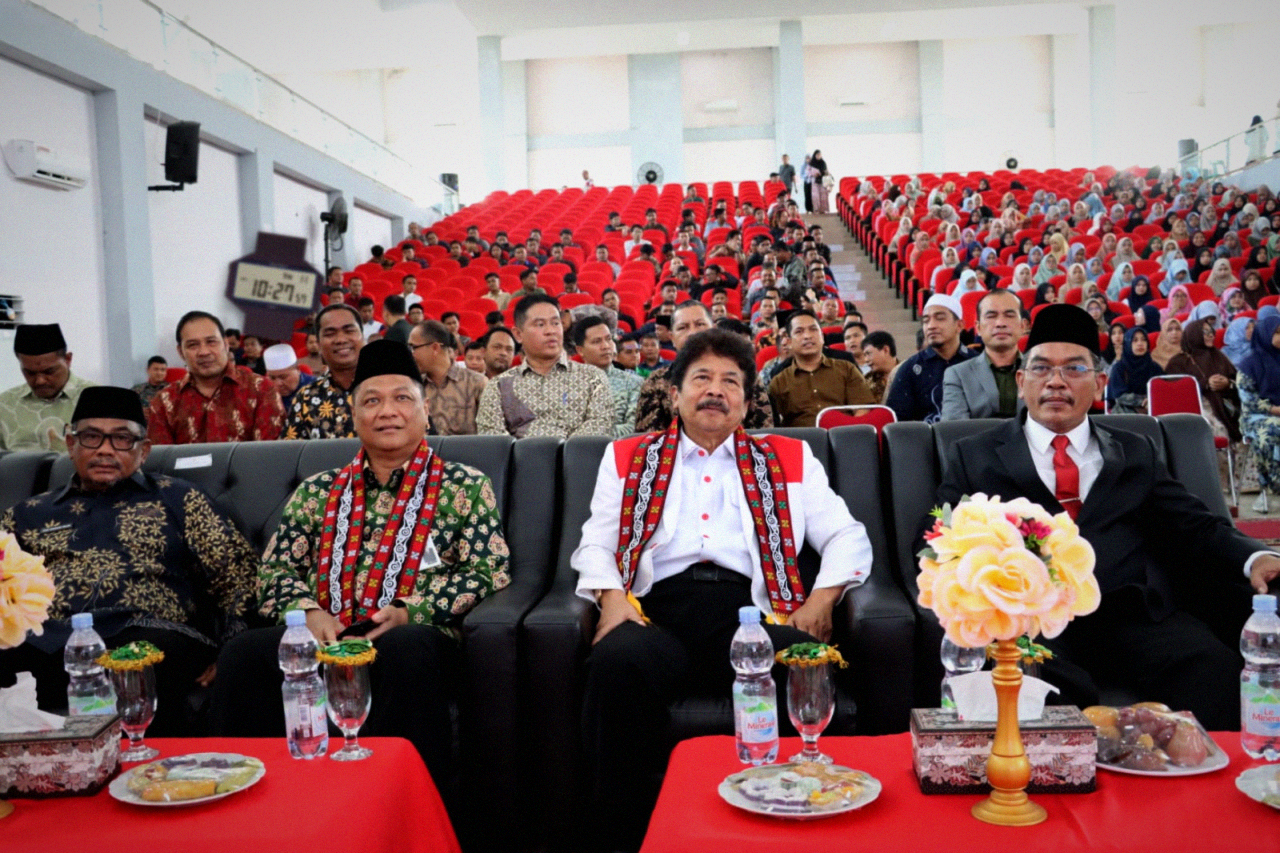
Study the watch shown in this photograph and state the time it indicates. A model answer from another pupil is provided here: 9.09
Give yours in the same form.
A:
10.27
